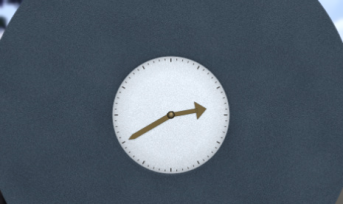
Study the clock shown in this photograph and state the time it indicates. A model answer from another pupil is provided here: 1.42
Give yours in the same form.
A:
2.40
